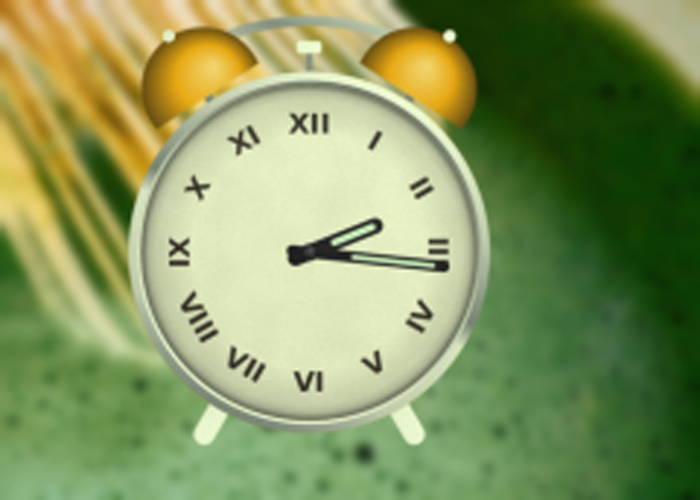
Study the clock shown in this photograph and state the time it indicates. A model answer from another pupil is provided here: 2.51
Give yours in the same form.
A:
2.16
